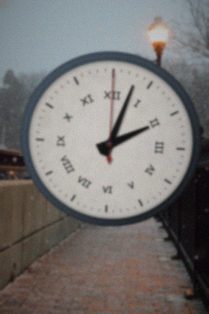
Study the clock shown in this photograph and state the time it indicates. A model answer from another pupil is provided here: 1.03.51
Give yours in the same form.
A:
2.03.00
